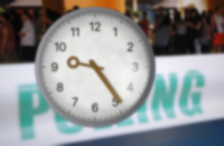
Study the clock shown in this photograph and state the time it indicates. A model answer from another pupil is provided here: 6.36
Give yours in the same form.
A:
9.24
